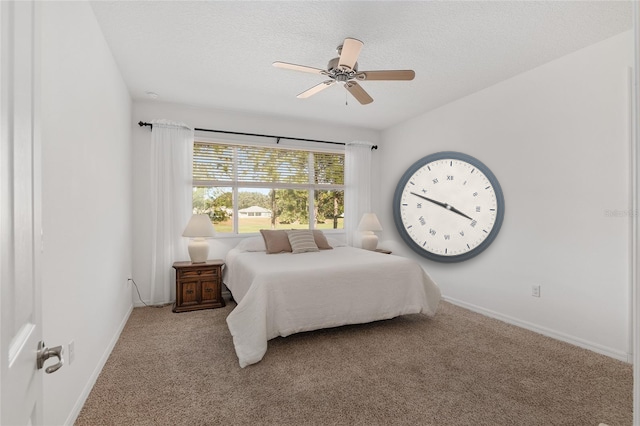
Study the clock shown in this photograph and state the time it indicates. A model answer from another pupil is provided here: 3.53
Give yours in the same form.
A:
3.48
